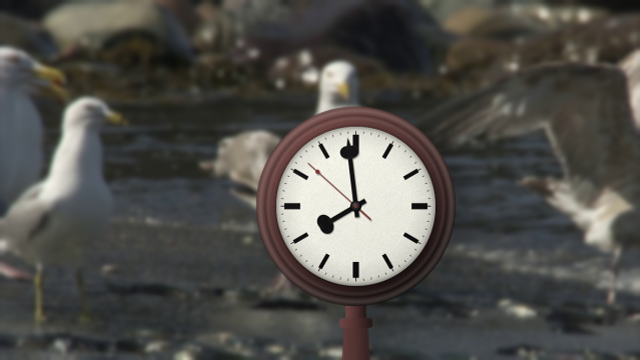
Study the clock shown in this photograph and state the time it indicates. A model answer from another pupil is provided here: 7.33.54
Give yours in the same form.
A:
7.58.52
